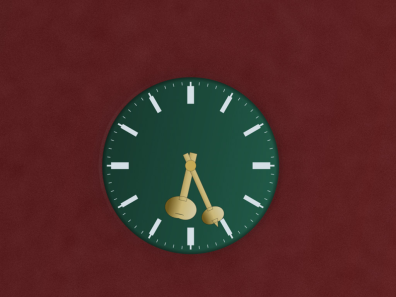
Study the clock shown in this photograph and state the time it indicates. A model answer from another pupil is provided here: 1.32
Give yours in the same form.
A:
6.26
